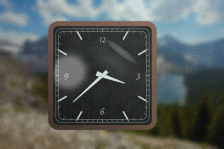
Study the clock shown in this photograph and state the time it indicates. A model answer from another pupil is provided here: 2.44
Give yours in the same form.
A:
3.38
